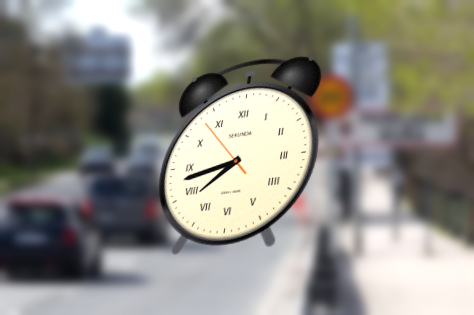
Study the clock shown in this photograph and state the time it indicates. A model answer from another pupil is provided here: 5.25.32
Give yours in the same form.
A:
7.42.53
